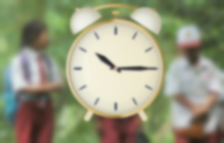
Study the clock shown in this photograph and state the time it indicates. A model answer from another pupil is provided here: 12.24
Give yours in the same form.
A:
10.15
